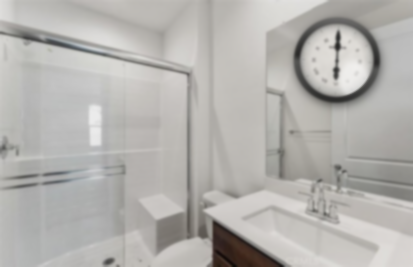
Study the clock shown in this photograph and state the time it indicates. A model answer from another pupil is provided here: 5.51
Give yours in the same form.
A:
6.00
